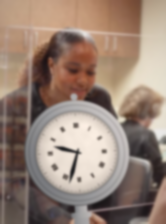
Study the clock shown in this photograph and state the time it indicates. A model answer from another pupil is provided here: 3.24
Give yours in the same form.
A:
9.33
